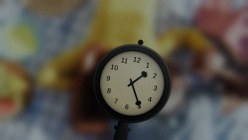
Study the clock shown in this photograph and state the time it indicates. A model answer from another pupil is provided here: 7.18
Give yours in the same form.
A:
1.25
